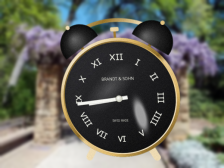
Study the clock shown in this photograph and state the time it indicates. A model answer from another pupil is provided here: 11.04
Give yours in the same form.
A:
8.44
